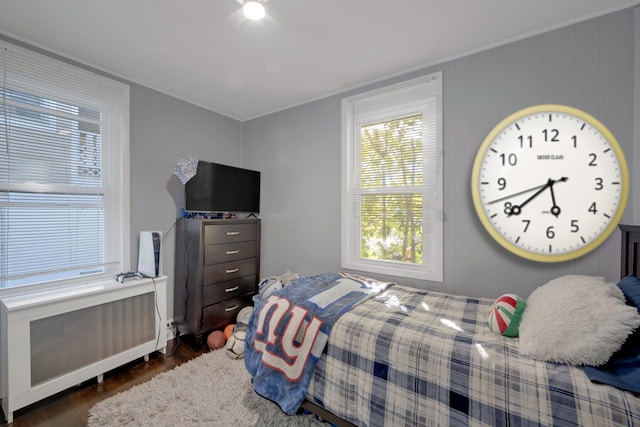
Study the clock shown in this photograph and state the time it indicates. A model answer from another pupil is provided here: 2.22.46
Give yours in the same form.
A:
5.38.42
